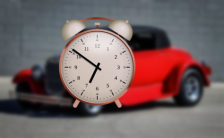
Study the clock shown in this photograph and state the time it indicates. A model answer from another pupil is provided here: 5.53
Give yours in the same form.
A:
6.51
